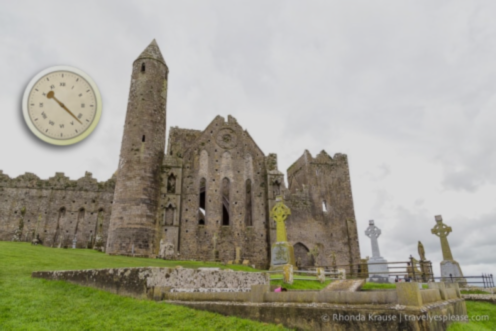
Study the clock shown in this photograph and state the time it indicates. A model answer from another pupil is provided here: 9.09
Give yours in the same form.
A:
10.22
